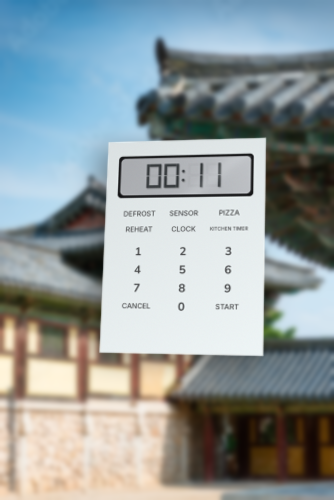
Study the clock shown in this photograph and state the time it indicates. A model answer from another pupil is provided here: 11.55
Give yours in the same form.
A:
0.11
